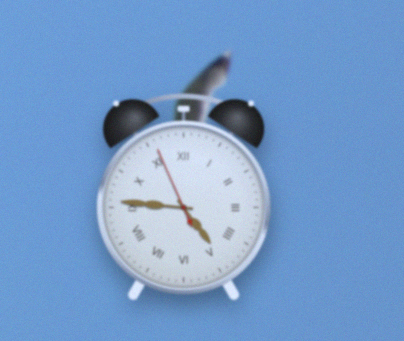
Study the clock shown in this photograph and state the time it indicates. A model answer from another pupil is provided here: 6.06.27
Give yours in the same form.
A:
4.45.56
